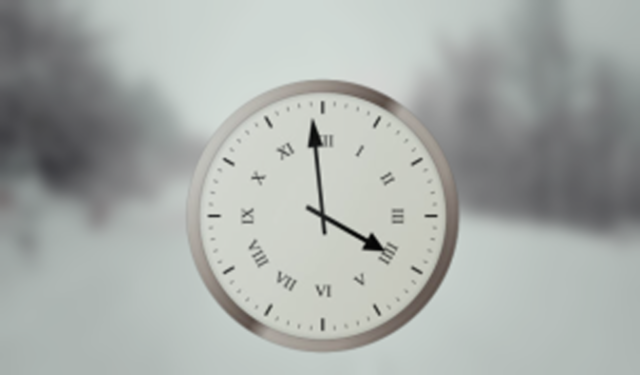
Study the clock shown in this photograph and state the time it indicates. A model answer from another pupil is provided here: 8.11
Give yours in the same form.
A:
3.59
